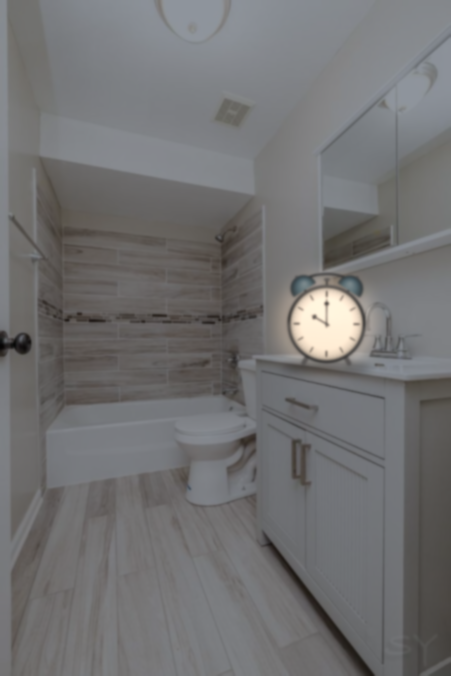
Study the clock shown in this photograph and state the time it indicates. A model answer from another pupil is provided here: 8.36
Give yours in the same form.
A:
10.00
